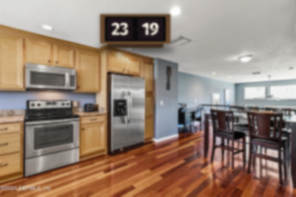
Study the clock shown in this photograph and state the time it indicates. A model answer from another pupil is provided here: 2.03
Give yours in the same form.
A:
23.19
